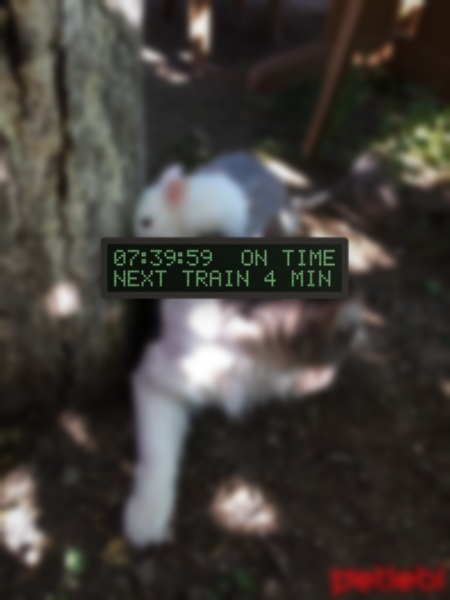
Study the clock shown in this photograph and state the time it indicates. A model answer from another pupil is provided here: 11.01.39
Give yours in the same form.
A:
7.39.59
